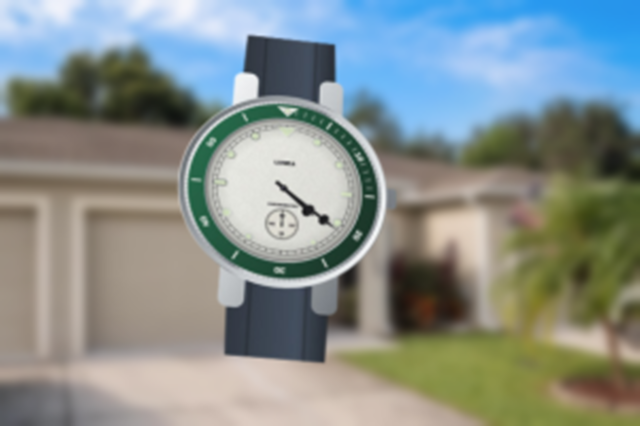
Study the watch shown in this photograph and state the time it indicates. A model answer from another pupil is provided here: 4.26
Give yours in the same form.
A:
4.21
